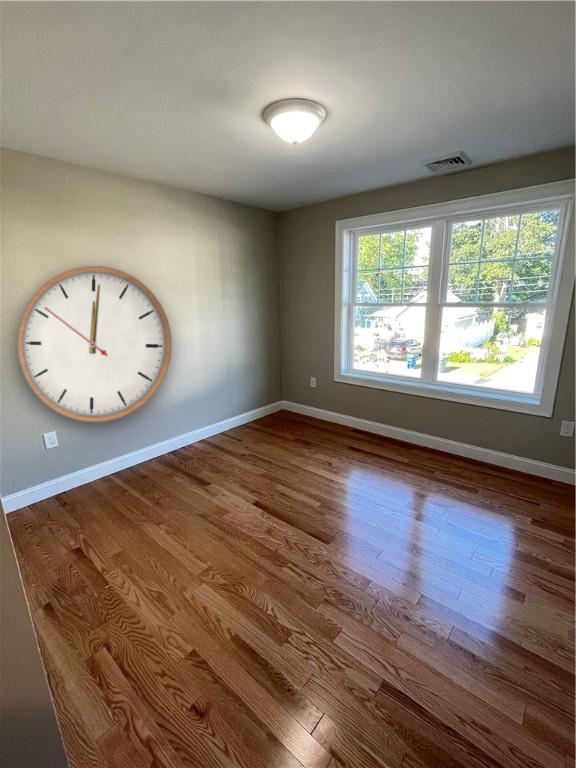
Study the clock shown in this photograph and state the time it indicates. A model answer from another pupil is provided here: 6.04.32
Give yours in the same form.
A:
12.00.51
